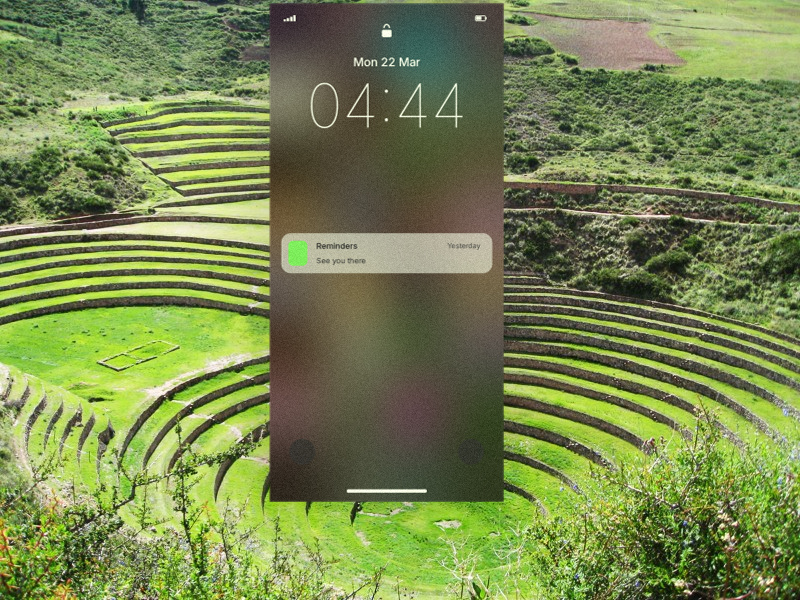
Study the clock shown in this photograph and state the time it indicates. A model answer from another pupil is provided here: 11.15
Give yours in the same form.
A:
4.44
